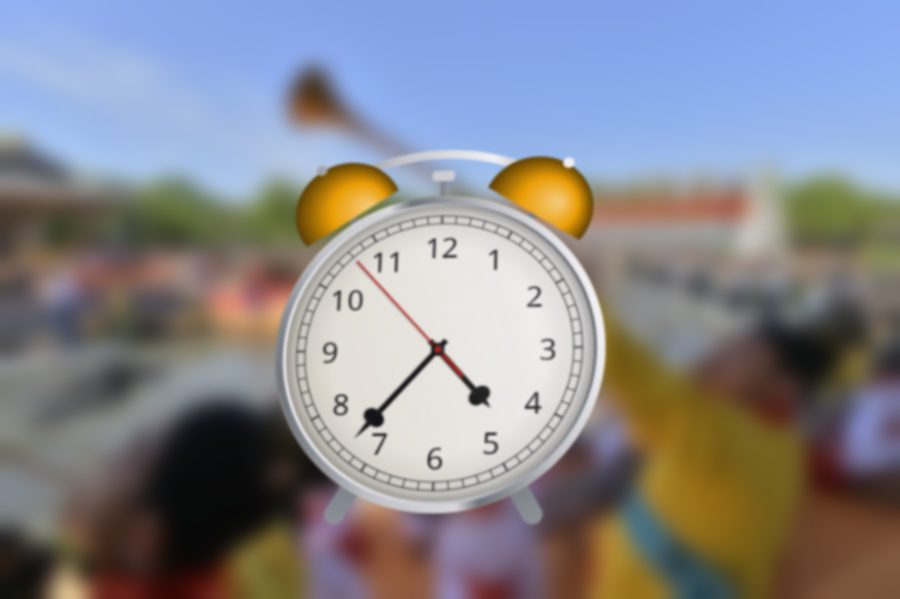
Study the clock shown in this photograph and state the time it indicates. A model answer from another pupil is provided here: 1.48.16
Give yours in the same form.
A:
4.36.53
